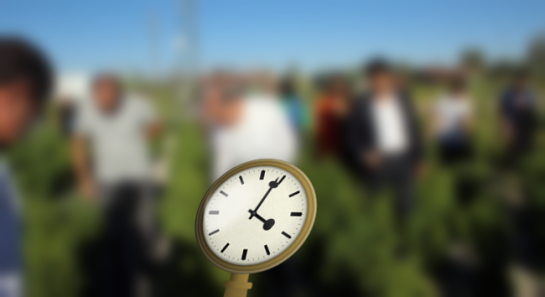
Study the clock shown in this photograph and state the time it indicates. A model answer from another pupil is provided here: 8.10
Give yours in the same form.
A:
4.04
